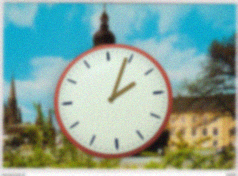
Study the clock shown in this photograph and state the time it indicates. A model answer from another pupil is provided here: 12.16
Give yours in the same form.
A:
2.04
